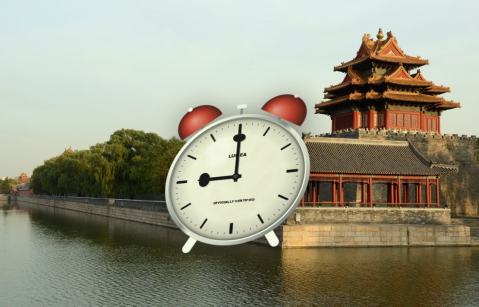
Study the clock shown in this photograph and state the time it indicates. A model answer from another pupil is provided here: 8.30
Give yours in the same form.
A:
9.00
